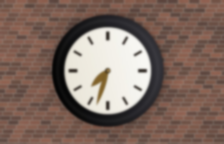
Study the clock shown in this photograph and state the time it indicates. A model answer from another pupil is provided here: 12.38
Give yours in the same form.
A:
7.33
